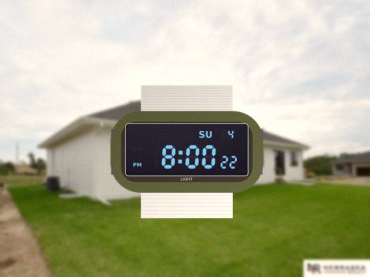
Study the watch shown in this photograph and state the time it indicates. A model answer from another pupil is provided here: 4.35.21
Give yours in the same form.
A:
8.00.22
